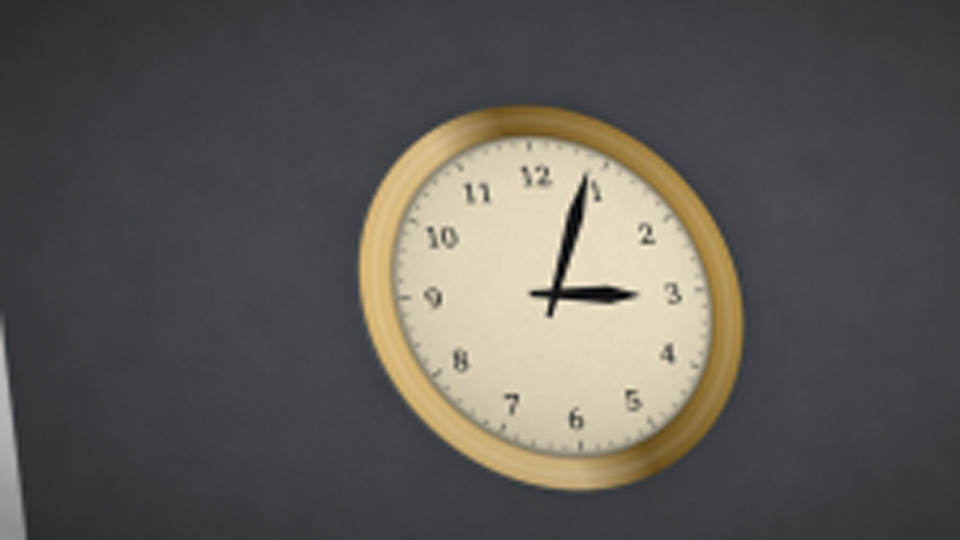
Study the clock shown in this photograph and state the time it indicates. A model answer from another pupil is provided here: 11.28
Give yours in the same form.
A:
3.04
